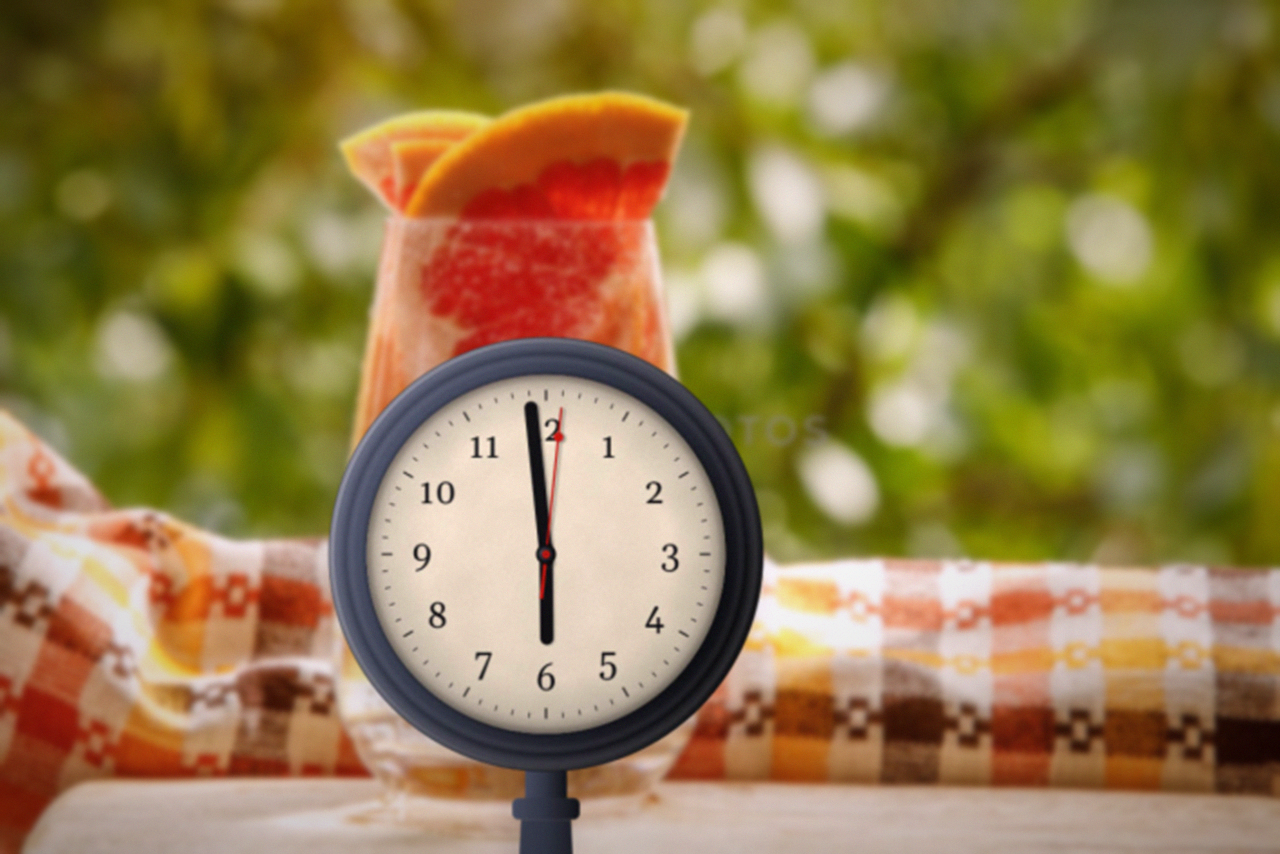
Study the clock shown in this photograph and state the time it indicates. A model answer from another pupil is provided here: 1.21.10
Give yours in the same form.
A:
5.59.01
